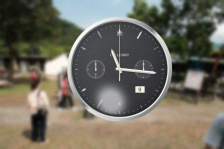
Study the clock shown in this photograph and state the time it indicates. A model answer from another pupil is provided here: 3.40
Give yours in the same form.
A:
11.16
